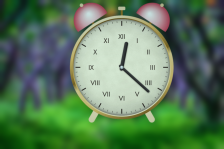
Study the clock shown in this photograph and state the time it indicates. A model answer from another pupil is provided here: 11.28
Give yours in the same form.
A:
12.22
